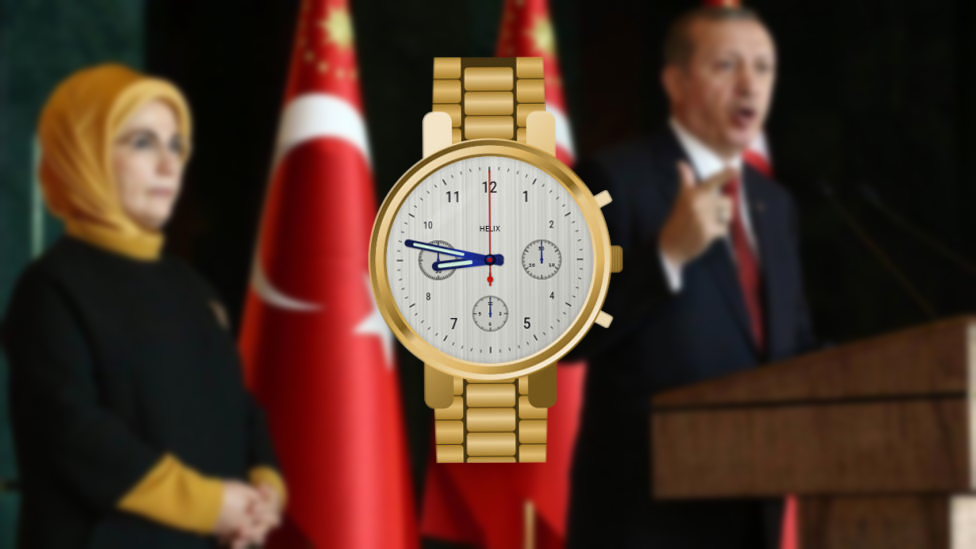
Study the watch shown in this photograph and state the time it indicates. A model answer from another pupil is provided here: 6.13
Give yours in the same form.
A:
8.47
